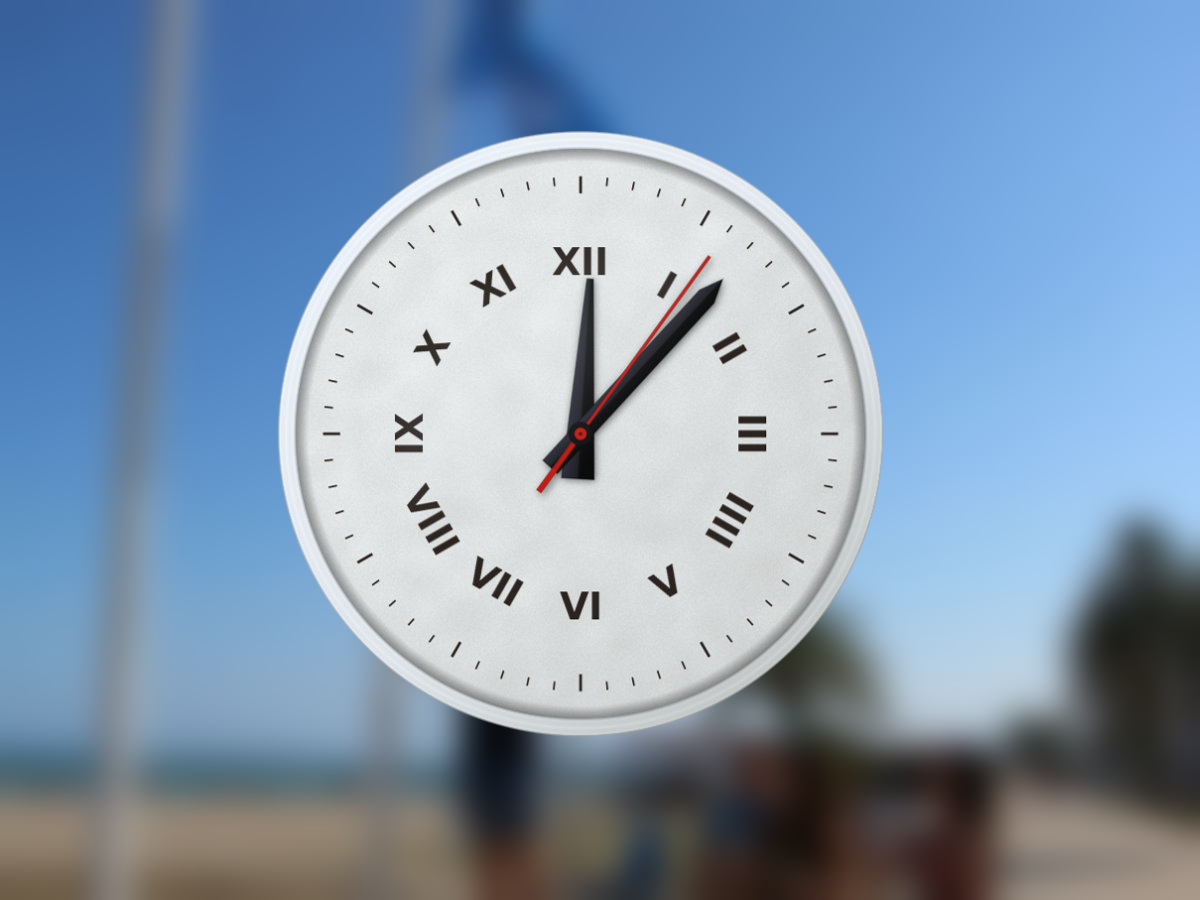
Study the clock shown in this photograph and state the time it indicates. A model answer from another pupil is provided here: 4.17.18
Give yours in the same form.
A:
12.07.06
